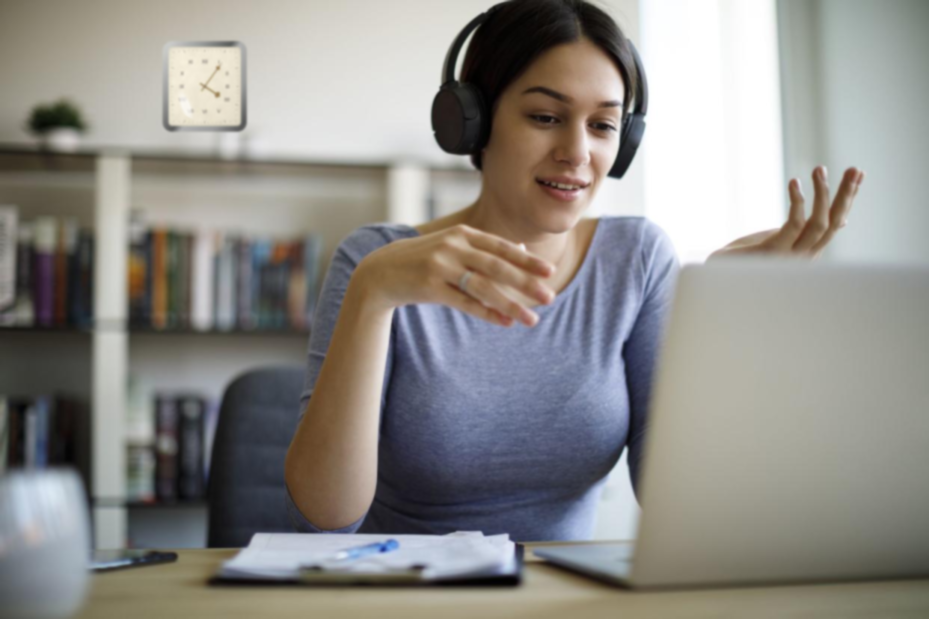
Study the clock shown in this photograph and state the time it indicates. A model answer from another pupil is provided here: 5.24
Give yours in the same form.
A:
4.06
